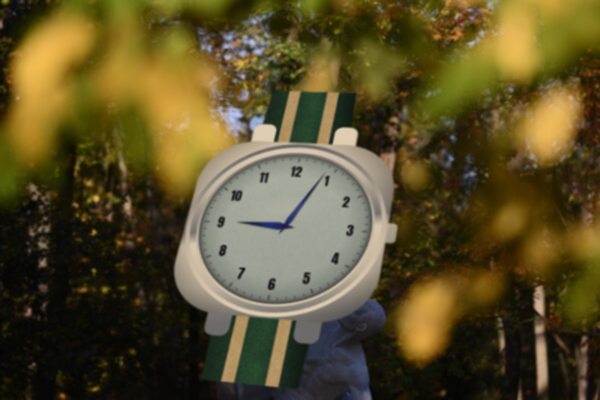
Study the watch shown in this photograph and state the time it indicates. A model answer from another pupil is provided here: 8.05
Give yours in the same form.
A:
9.04
